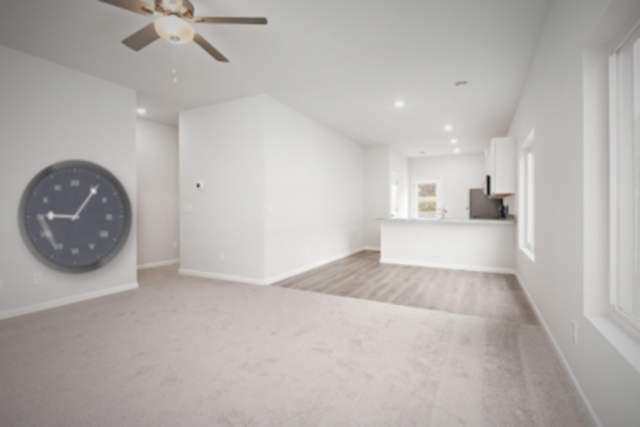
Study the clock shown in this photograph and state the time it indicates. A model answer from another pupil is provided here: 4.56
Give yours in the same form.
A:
9.06
